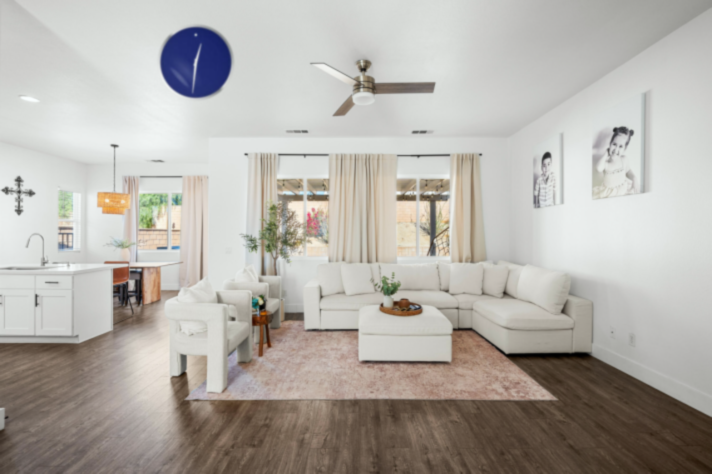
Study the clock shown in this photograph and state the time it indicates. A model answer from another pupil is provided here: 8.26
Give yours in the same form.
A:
12.31
